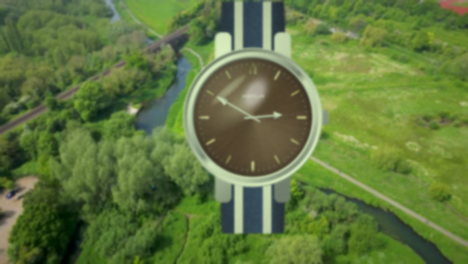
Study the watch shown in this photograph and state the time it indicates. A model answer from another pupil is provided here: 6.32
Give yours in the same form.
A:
2.50
